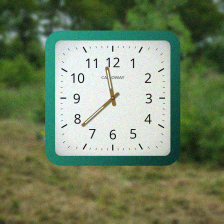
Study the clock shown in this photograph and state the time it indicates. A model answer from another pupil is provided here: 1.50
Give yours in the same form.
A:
11.38
